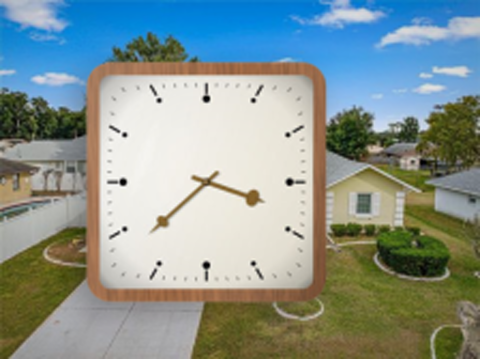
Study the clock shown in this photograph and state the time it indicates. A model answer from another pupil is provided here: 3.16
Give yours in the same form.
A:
3.38
